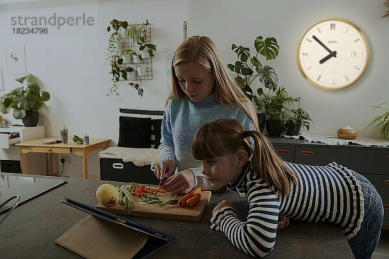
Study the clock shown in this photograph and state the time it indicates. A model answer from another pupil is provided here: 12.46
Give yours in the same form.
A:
7.52
